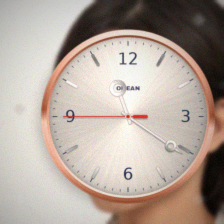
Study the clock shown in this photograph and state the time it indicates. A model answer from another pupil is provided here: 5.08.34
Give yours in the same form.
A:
11.20.45
